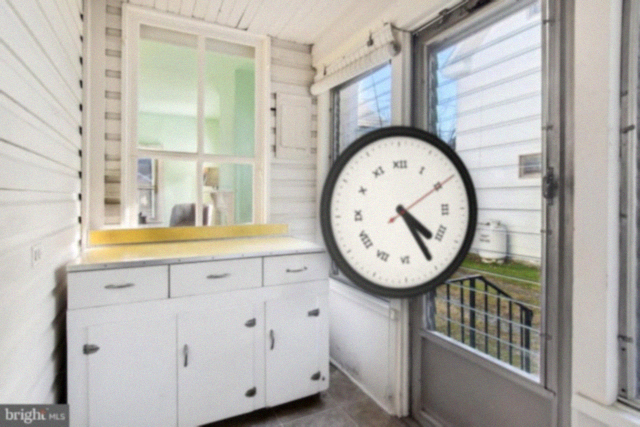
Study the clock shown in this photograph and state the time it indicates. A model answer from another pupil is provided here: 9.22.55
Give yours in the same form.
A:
4.25.10
